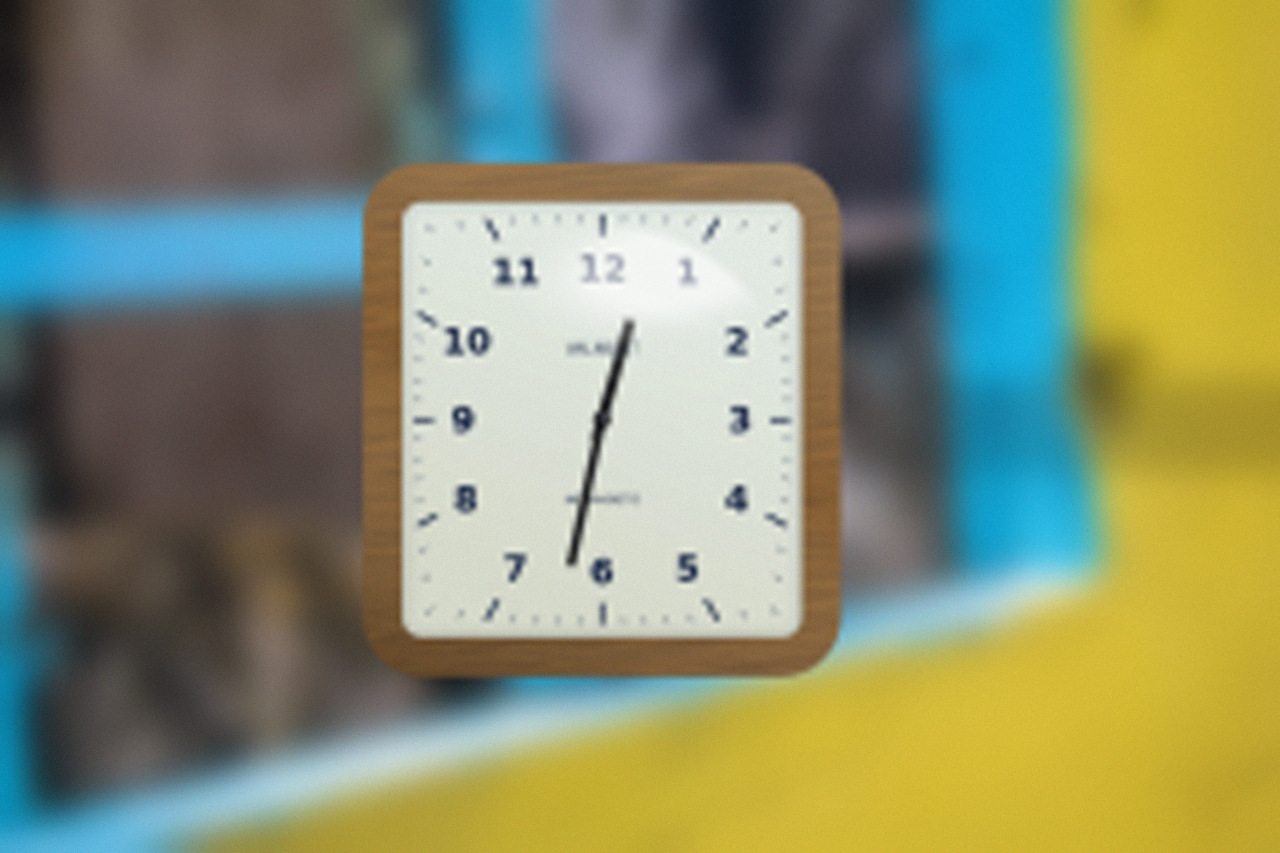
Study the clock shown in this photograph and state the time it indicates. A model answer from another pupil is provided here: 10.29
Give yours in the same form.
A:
12.32
